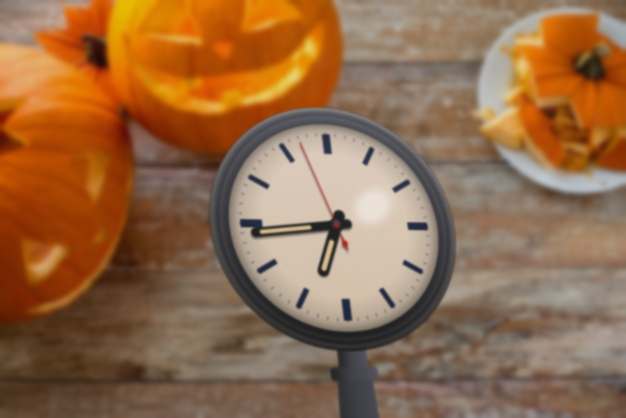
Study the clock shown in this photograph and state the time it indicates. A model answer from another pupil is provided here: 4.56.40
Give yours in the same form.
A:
6.43.57
